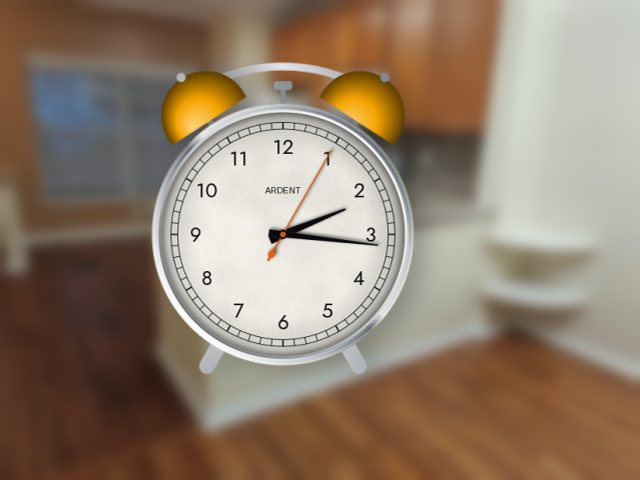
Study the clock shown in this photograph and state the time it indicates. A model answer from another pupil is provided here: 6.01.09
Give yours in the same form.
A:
2.16.05
